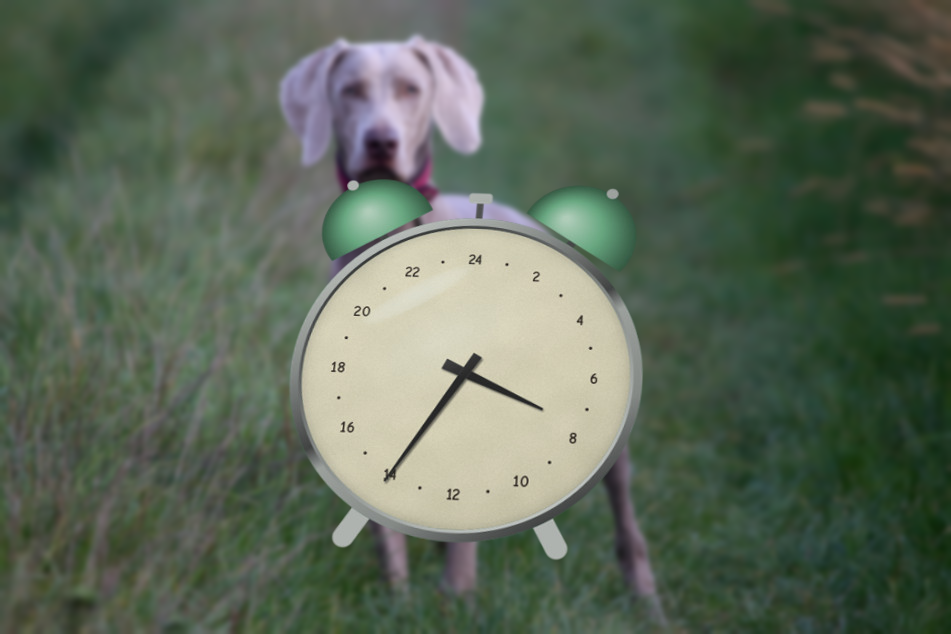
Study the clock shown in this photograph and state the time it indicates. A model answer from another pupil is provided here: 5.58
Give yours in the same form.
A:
7.35
